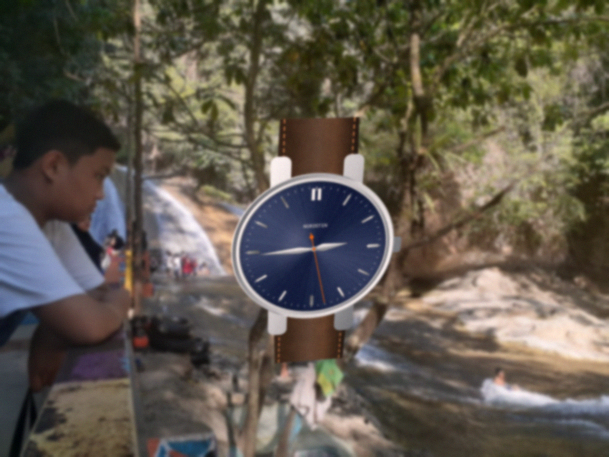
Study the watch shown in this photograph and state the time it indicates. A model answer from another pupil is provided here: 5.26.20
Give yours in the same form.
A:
2.44.28
